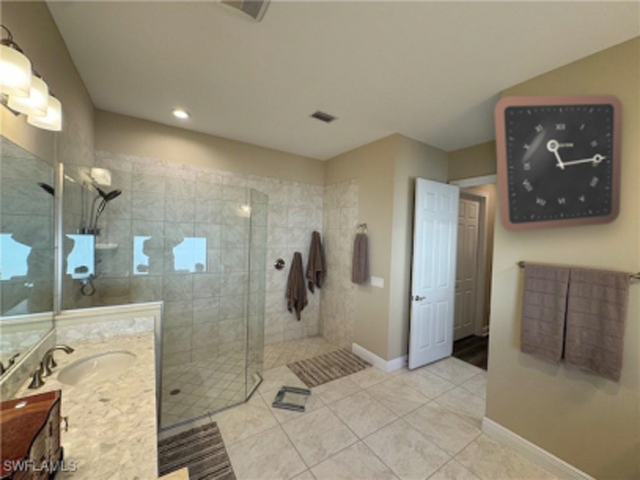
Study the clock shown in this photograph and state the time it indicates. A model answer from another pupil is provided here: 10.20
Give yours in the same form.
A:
11.14
